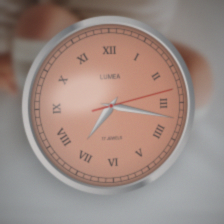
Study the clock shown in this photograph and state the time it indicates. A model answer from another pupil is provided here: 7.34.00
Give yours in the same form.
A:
7.17.13
